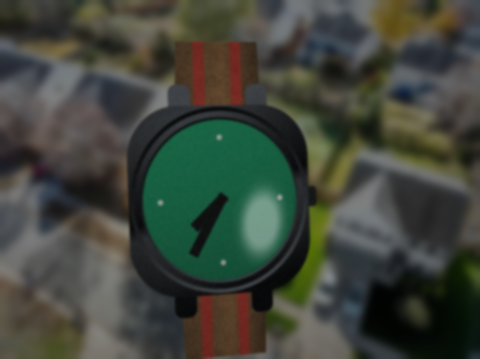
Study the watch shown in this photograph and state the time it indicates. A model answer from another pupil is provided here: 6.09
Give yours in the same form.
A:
7.35
